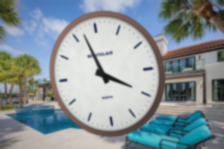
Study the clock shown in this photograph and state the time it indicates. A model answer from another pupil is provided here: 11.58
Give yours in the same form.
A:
3.57
